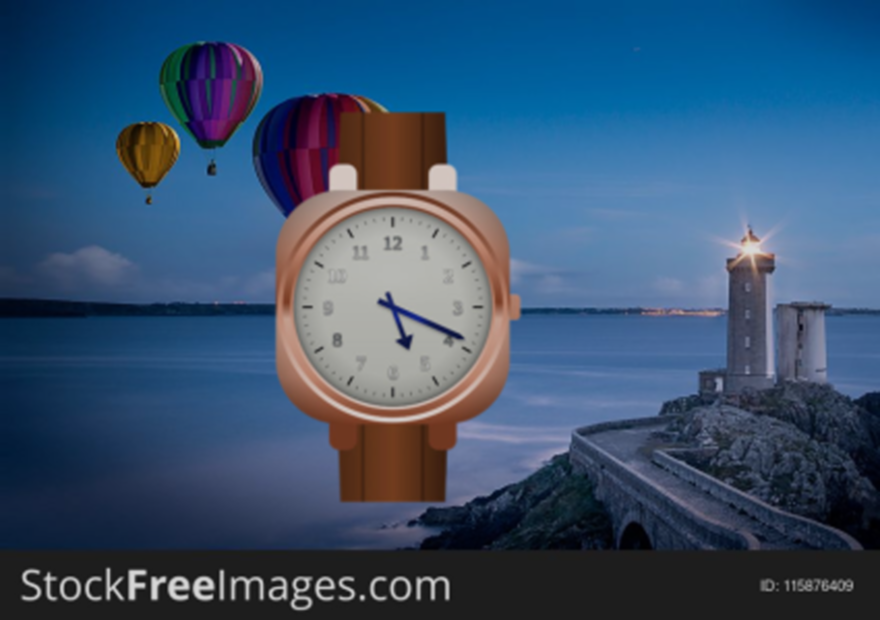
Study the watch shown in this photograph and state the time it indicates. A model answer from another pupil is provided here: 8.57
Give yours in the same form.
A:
5.19
